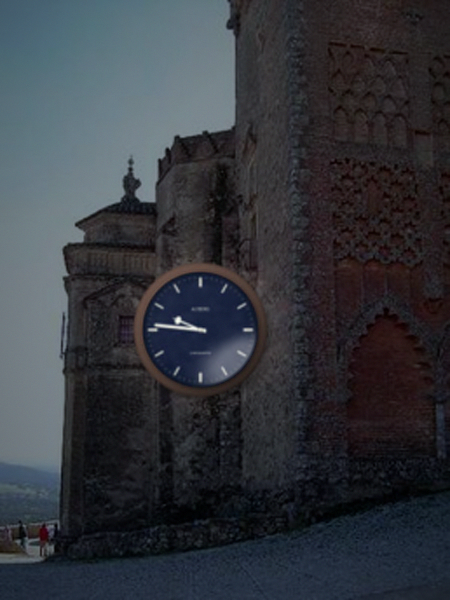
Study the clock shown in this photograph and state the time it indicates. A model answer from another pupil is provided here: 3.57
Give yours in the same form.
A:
9.46
